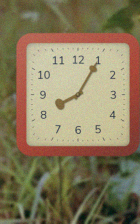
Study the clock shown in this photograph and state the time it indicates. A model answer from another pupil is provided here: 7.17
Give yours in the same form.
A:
8.05
